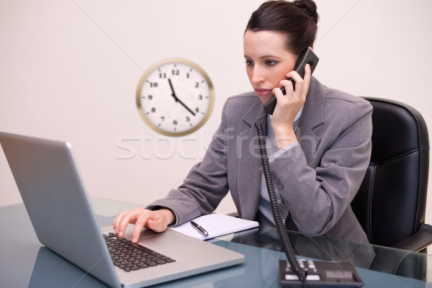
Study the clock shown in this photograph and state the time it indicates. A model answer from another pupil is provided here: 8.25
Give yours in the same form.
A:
11.22
